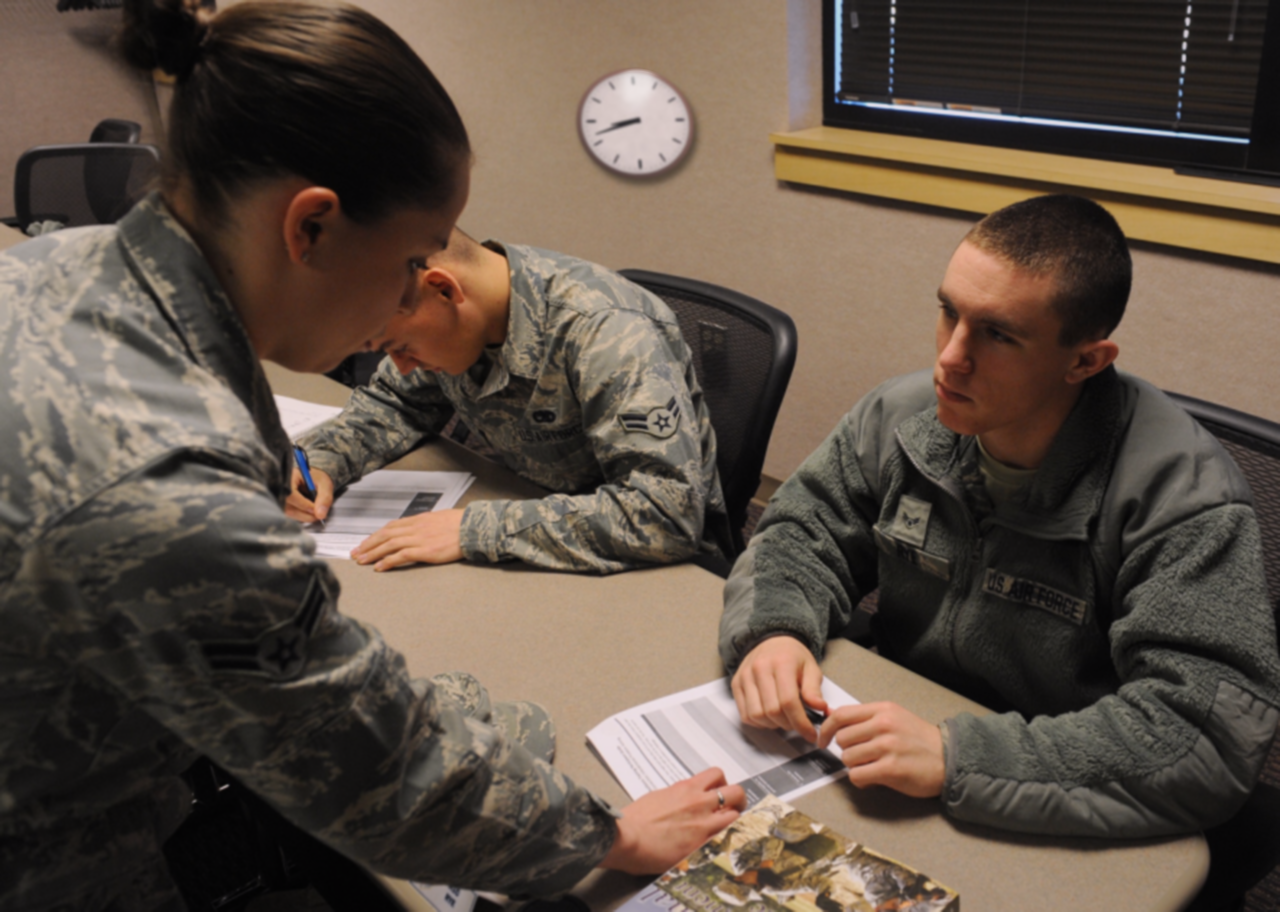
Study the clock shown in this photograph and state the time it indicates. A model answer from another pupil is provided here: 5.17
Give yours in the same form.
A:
8.42
